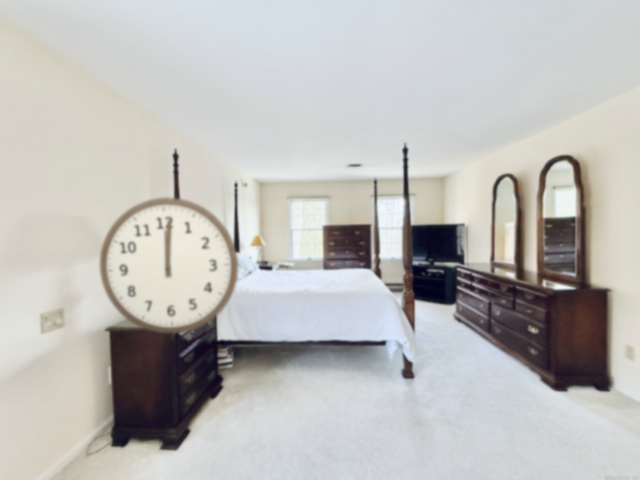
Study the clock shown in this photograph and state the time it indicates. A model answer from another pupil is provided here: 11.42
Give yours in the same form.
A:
12.01
